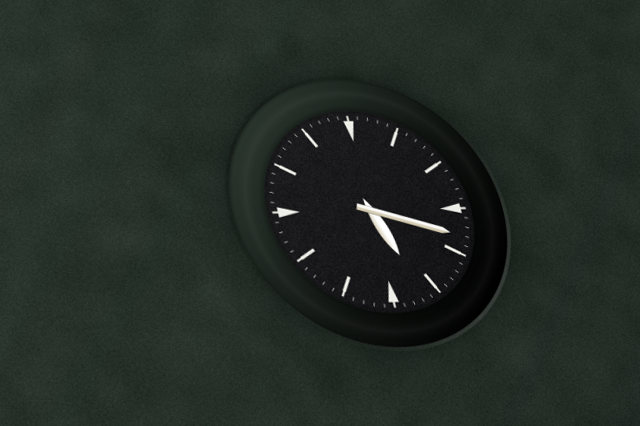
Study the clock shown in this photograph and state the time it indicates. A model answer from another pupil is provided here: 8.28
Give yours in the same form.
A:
5.18
